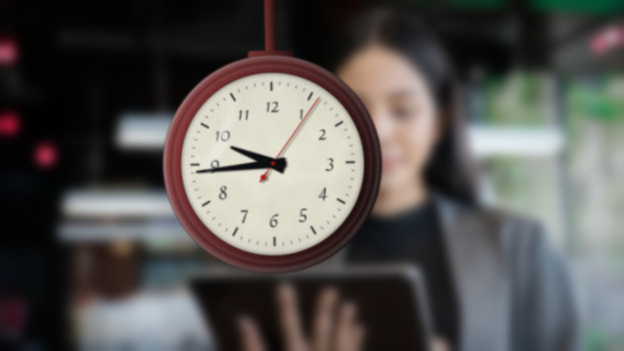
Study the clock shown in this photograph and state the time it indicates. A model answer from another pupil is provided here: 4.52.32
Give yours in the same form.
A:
9.44.06
